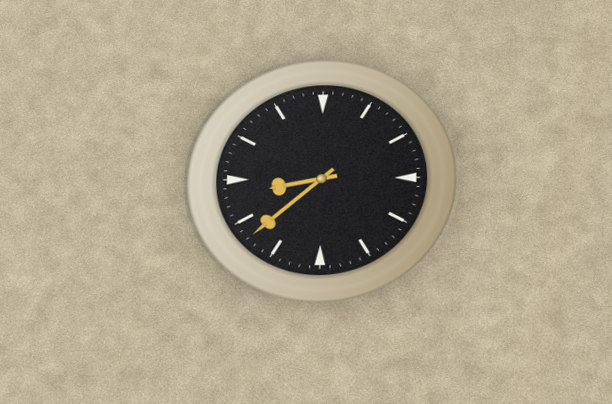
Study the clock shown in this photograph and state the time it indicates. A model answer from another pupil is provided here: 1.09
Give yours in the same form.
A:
8.38
